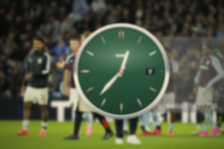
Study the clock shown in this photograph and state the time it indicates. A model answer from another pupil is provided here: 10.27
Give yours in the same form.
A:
12.37
